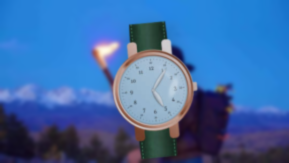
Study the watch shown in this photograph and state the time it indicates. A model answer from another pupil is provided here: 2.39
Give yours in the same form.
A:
5.06
